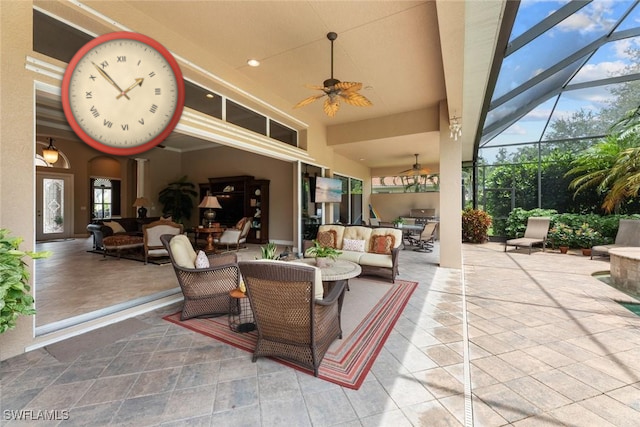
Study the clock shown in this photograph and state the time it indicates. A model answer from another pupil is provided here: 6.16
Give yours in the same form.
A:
1.53
